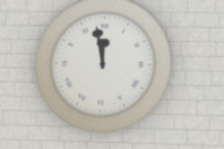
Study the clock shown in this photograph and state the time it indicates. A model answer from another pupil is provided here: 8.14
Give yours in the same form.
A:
11.58
